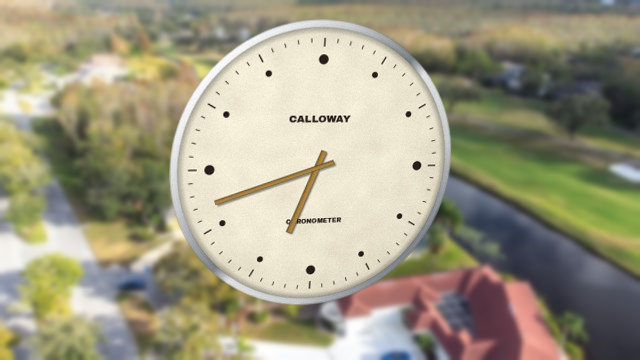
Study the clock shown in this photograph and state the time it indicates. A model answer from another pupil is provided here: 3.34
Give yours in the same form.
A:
6.42
